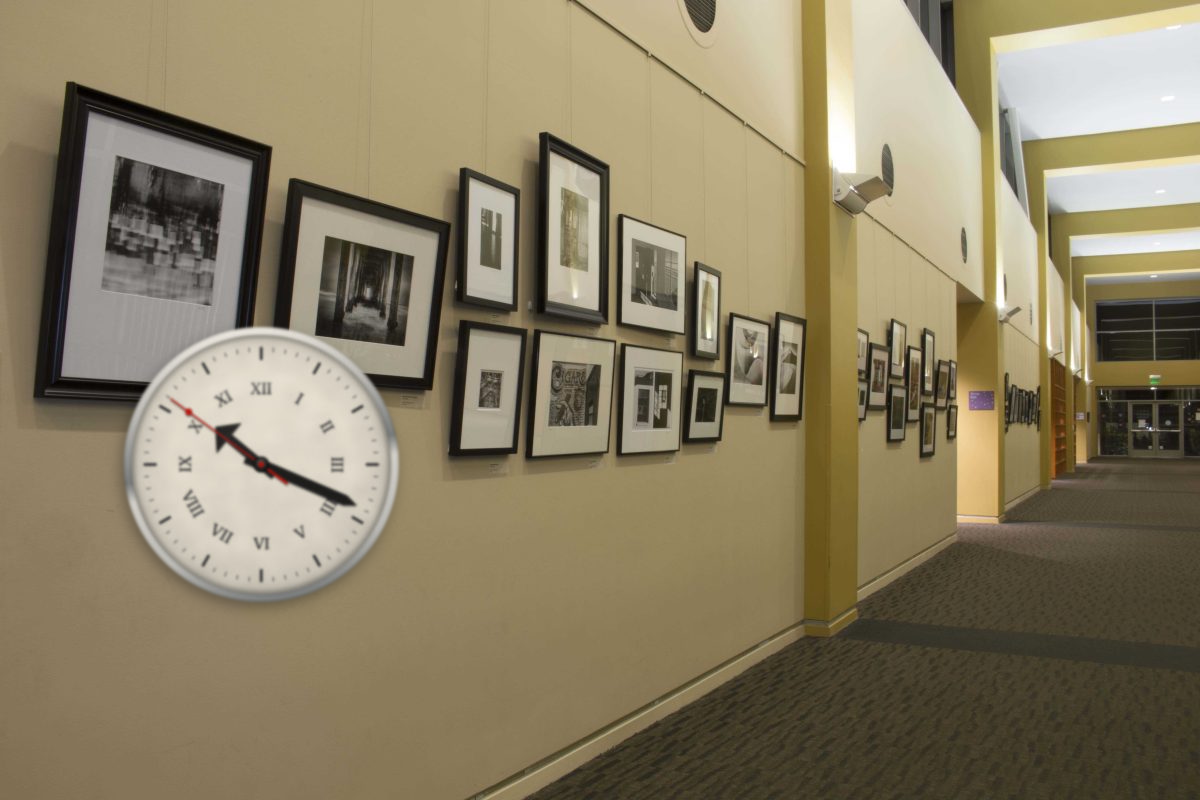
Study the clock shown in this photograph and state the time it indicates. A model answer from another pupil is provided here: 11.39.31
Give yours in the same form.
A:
10.18.51
